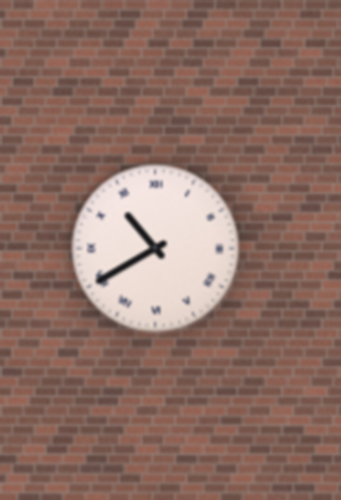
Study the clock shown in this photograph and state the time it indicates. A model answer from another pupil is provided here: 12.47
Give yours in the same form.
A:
10.40
